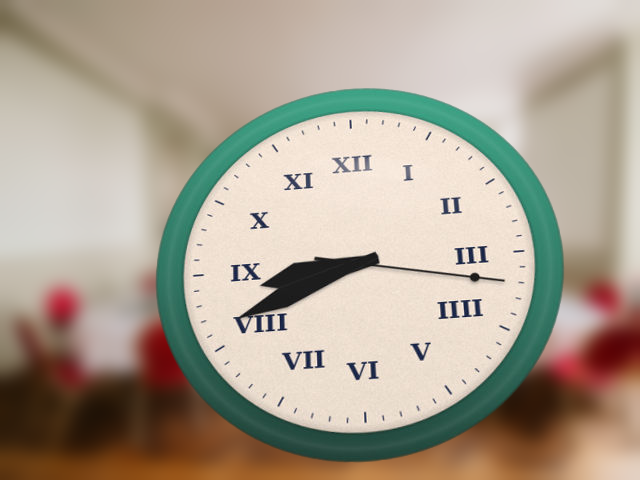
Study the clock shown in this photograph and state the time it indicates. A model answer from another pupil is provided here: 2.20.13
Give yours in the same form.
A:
8.41.17
